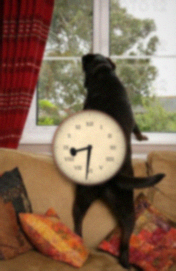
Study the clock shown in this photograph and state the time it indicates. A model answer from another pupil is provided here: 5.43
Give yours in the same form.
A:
8.31
